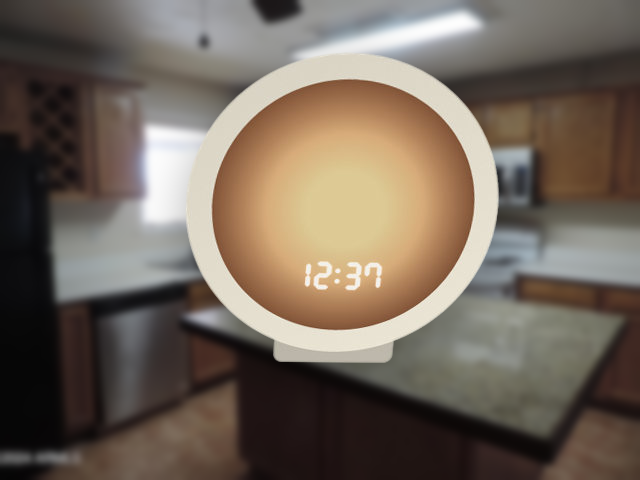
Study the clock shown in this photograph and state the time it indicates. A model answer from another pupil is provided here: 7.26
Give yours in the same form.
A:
12.37
